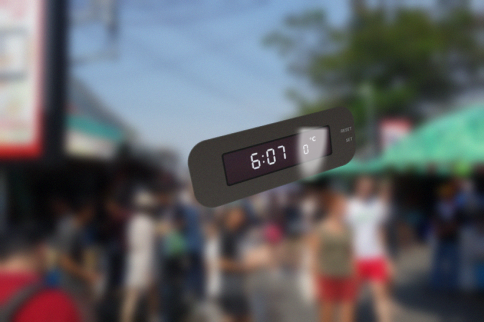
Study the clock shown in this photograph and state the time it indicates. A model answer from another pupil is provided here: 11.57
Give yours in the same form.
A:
6.07
